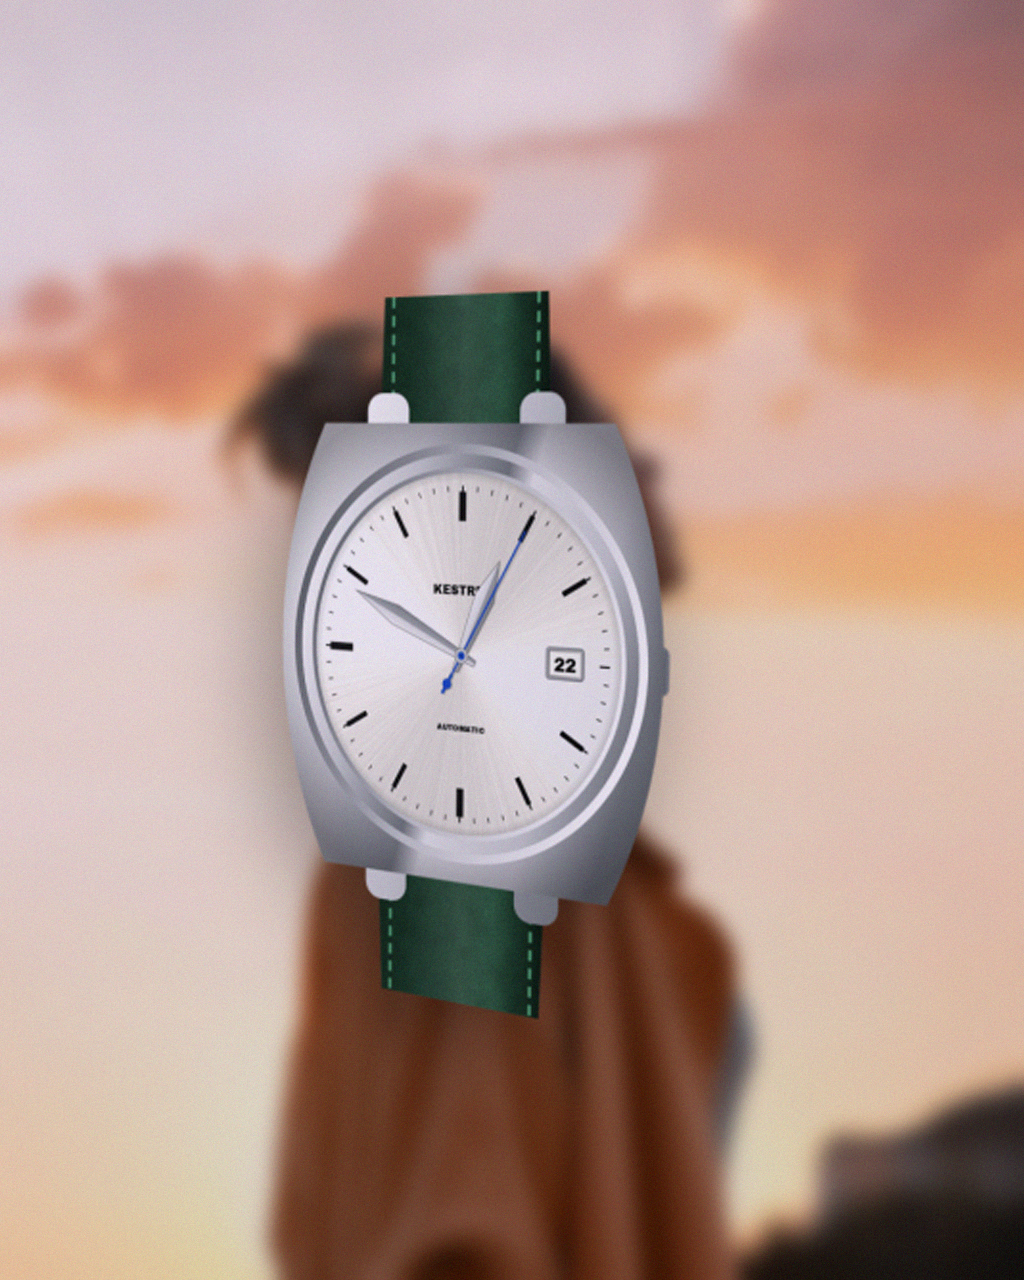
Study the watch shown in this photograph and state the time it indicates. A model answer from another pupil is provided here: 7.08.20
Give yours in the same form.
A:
12.49.05
